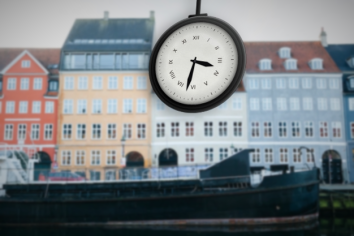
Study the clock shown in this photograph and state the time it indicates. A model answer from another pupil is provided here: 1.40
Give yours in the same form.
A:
3.32
